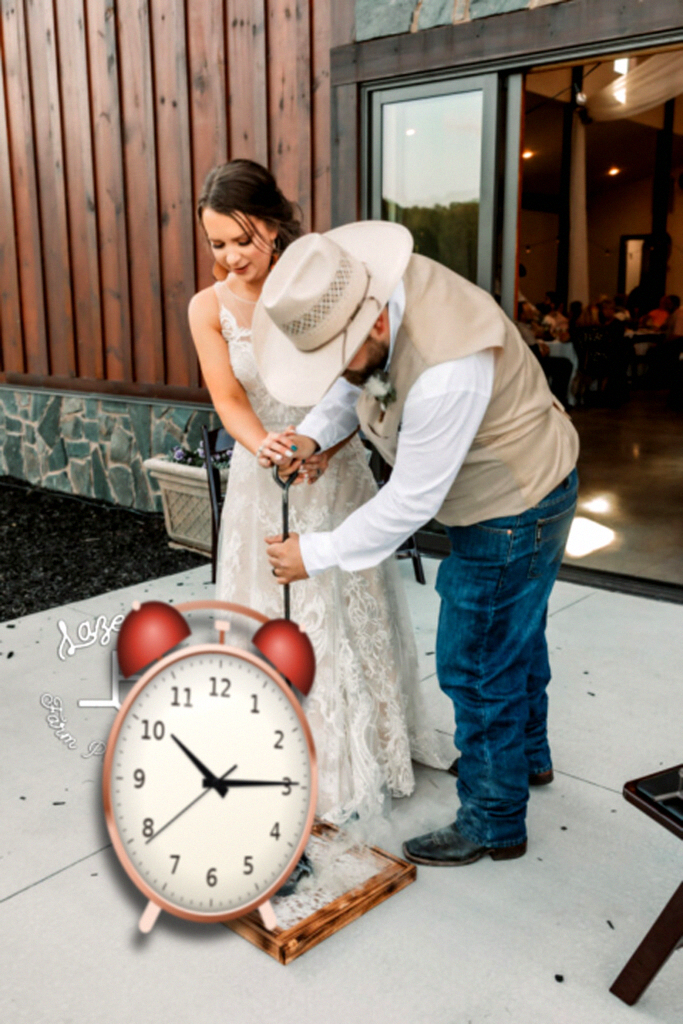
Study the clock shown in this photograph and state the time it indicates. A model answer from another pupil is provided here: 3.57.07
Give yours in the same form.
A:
10.14.39
